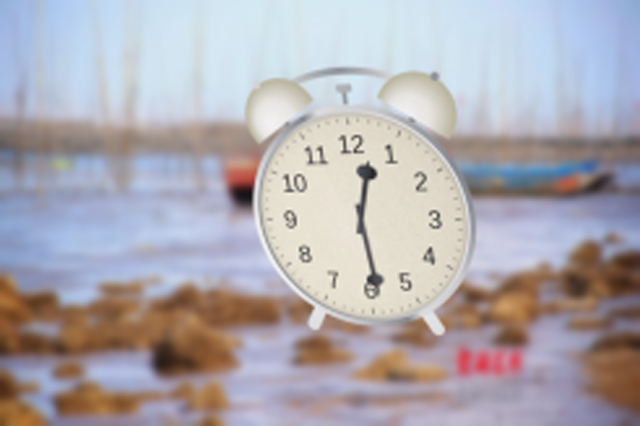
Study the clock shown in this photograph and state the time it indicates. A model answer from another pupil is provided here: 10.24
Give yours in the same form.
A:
12.29
